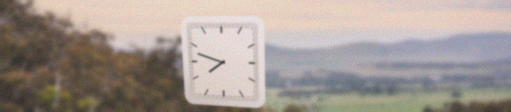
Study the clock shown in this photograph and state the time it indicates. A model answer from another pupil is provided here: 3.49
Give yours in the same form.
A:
7.48
